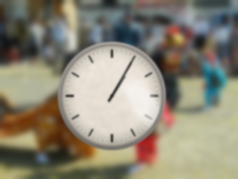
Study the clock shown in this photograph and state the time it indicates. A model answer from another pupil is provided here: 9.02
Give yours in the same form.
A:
1.05
